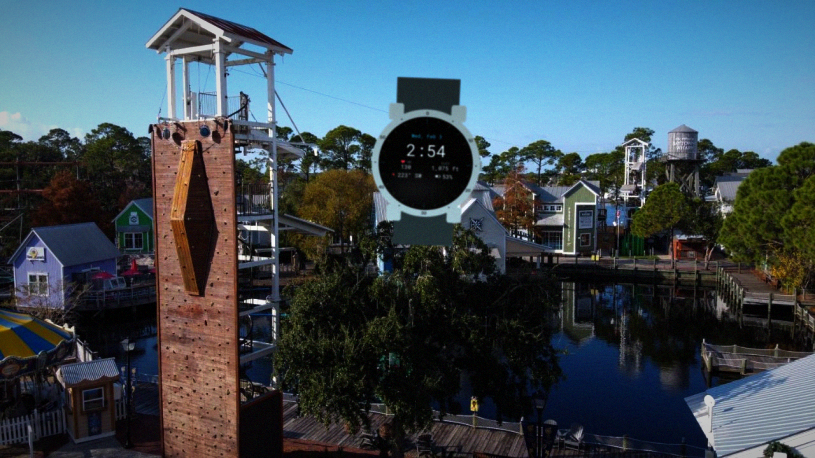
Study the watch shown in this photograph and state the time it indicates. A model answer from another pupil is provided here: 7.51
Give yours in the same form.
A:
2.54
